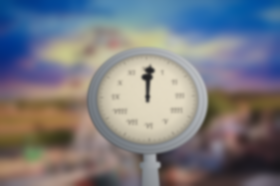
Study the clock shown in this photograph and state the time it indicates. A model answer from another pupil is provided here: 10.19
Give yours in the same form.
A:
12.01
